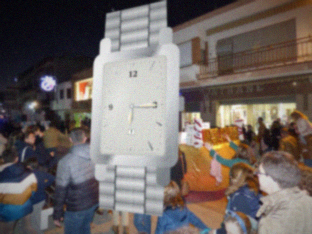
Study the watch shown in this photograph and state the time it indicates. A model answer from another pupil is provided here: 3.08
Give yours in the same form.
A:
6.15
